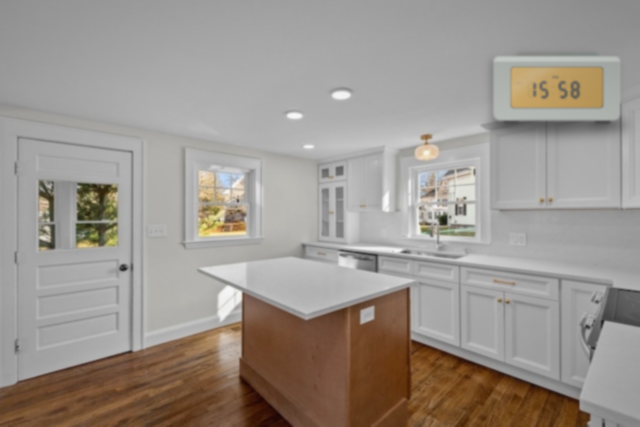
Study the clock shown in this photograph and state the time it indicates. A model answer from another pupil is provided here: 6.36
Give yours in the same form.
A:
15.58
